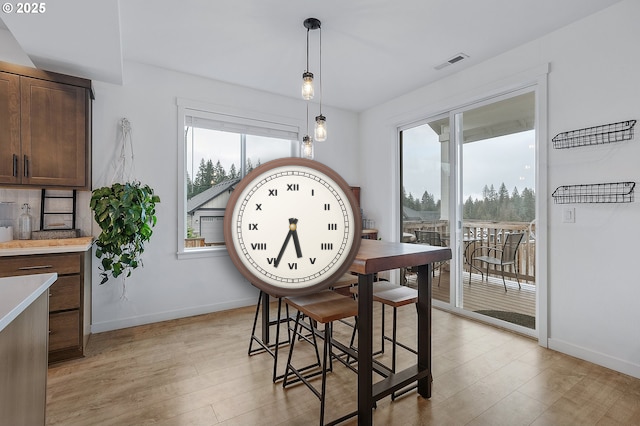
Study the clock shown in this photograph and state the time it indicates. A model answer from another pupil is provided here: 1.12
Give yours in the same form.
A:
5.34
